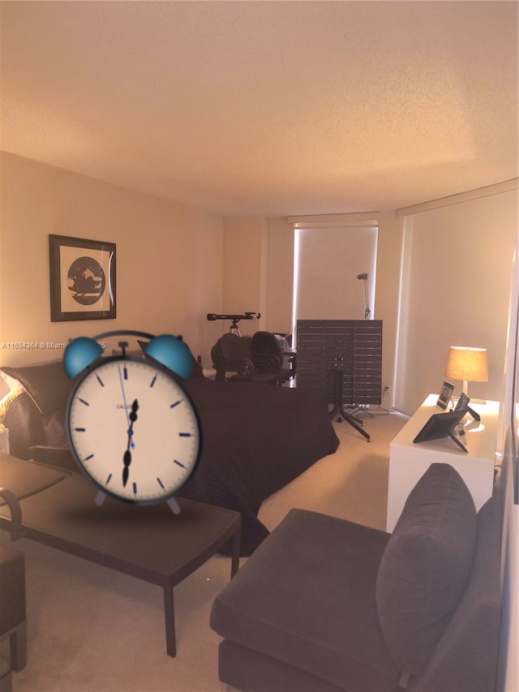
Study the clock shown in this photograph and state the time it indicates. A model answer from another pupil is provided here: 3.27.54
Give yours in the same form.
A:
12.31.59
